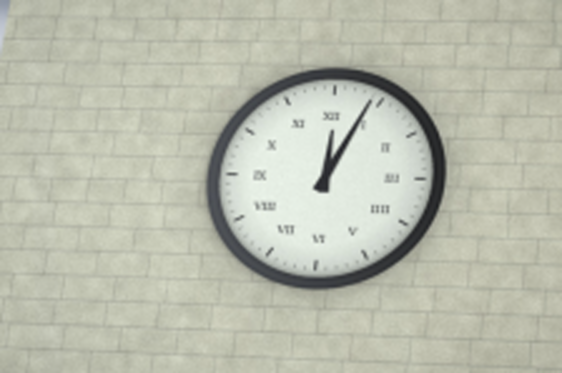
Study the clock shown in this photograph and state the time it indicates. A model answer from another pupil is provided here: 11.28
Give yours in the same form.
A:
12.04
